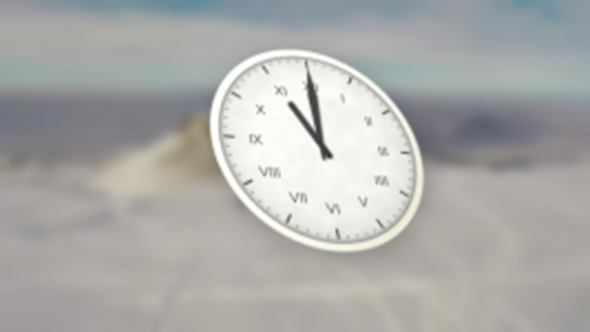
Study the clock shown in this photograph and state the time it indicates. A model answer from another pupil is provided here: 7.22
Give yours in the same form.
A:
11.00
